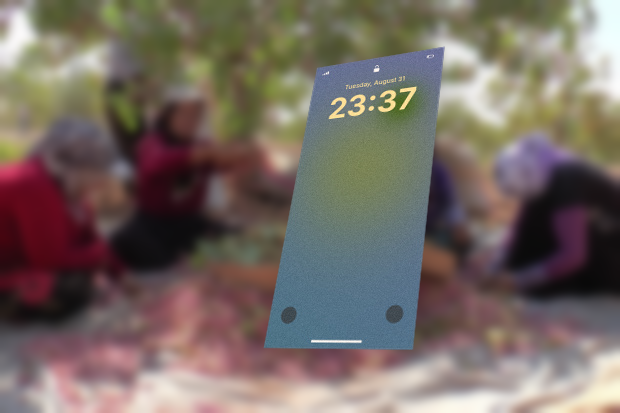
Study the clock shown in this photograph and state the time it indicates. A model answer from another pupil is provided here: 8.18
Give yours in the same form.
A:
23.37
